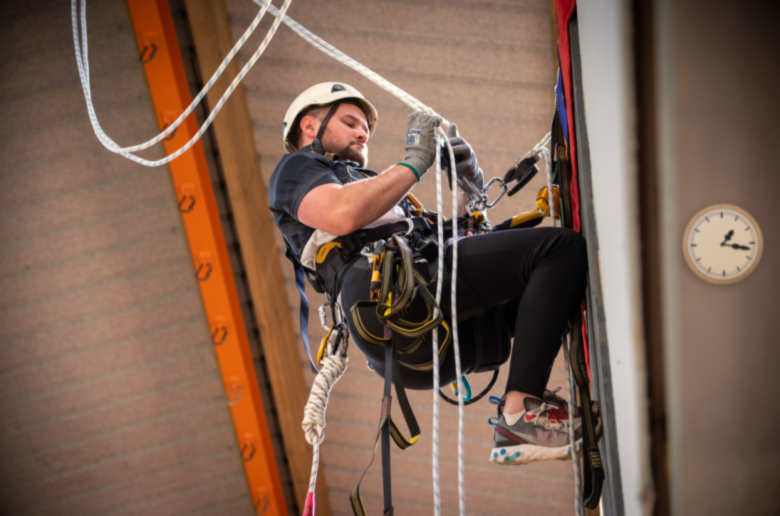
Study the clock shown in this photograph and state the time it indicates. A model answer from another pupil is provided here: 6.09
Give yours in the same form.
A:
1.17
